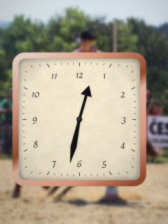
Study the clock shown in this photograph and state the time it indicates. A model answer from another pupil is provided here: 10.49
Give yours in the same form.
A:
12.32
